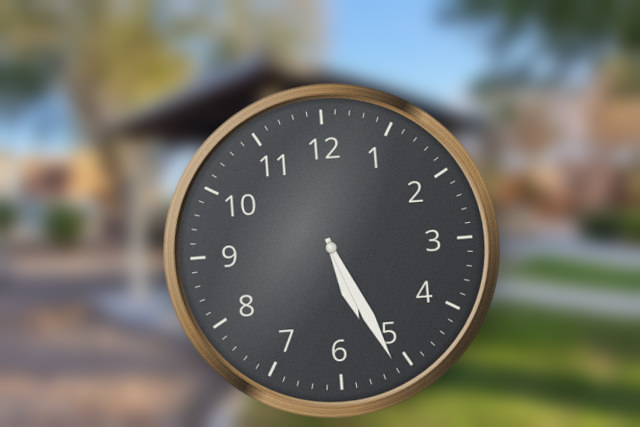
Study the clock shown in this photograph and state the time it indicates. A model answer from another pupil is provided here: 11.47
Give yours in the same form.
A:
5.26
